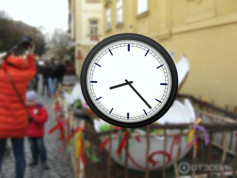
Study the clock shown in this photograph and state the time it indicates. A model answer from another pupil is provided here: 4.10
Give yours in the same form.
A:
8.23
